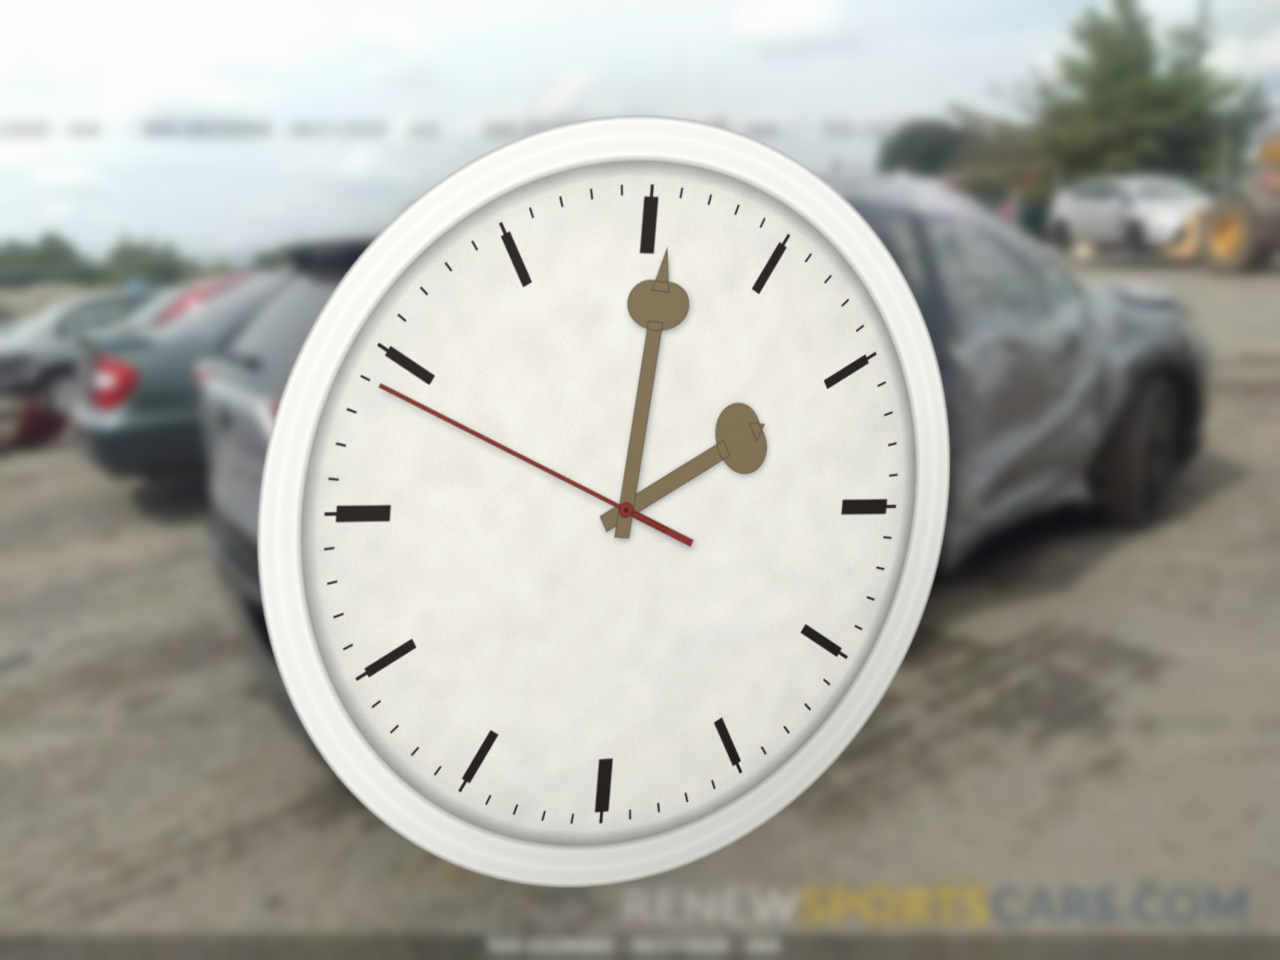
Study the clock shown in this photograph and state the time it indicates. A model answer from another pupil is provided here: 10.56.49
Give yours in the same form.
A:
2.00.49
